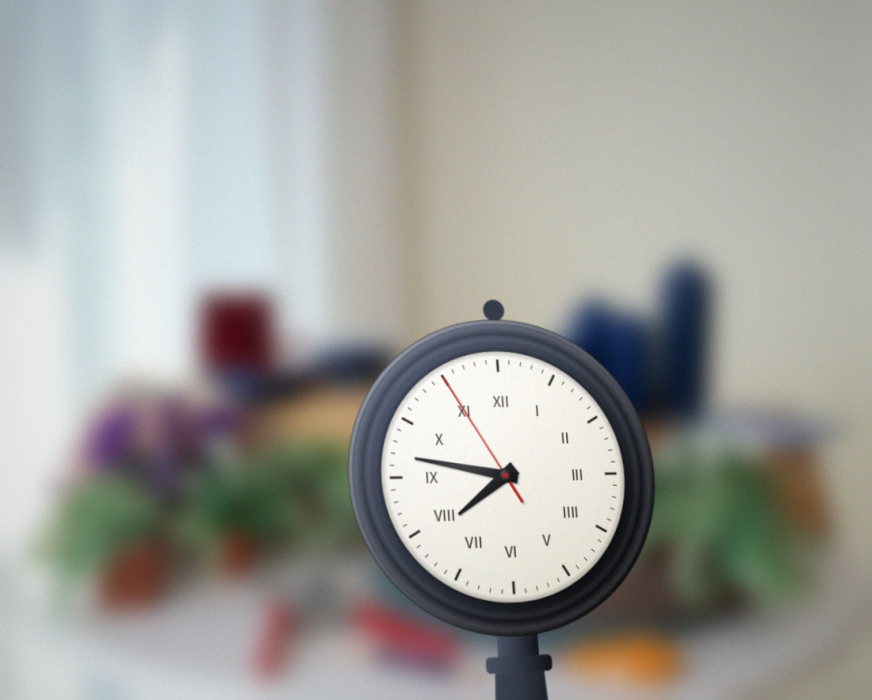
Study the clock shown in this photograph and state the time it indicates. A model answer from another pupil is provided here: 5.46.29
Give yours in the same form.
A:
7.46.55
